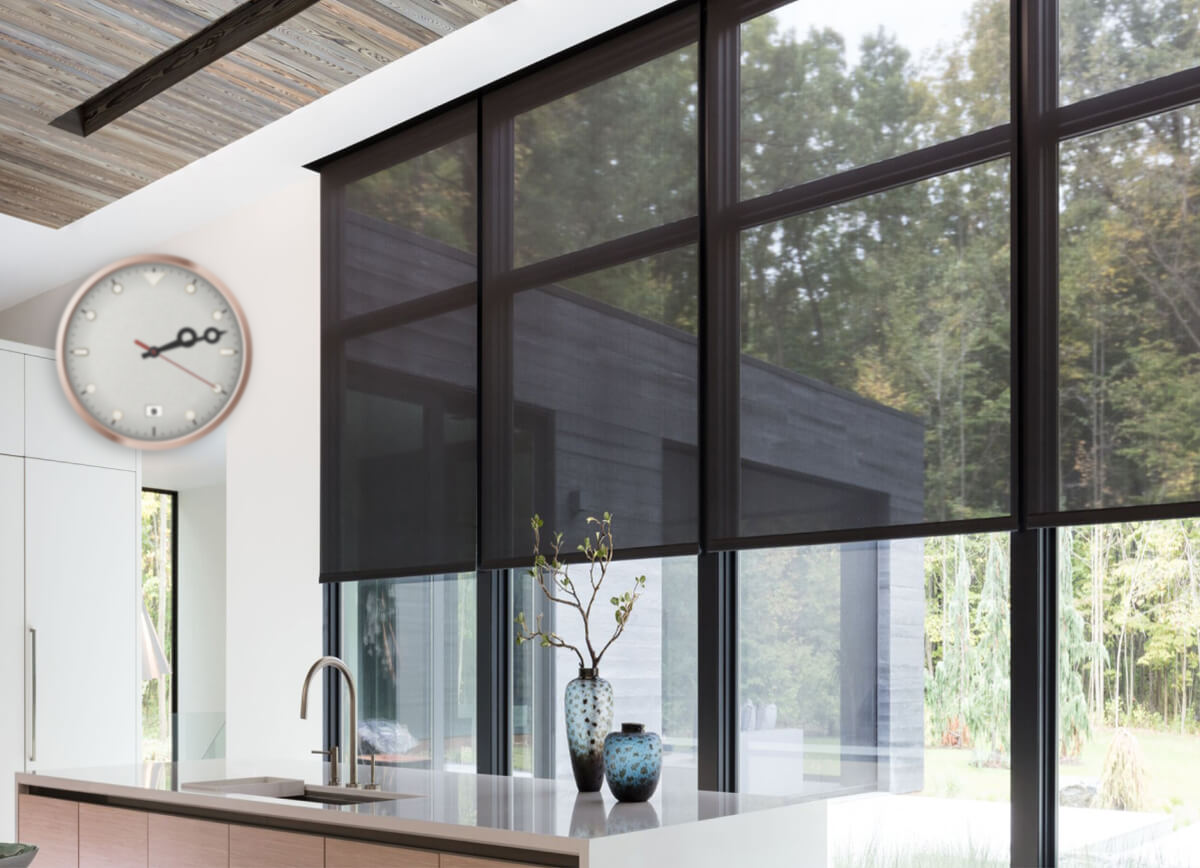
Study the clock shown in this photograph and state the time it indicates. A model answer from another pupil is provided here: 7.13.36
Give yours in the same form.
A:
2.12.20
